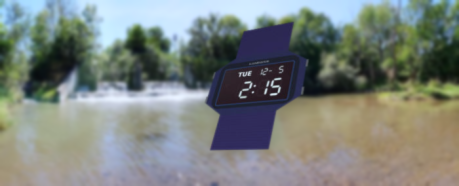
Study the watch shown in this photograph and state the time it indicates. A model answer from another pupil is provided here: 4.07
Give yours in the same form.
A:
2.15
